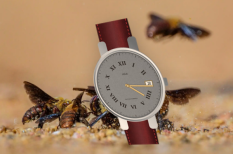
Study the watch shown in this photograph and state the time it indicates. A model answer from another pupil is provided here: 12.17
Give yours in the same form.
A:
4.16
